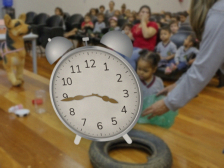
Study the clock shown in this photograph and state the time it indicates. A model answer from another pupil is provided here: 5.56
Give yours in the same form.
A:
3.44
